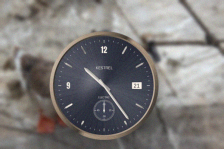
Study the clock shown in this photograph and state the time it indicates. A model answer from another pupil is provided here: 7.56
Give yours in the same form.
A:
10.24
